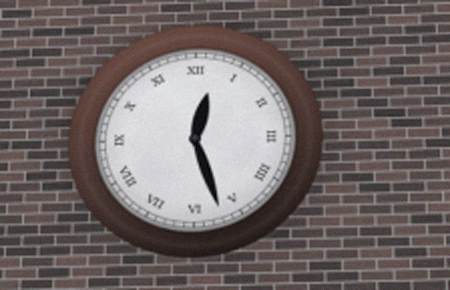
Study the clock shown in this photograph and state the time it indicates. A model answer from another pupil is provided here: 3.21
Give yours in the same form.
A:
12.27
